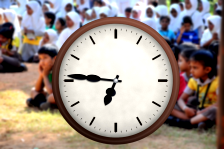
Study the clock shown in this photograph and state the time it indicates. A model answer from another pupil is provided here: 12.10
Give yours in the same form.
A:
6.46
